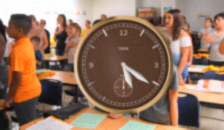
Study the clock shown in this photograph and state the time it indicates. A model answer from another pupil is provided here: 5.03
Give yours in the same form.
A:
5.21
